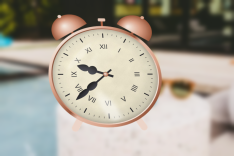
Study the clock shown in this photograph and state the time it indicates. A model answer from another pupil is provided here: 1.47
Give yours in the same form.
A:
9.38
